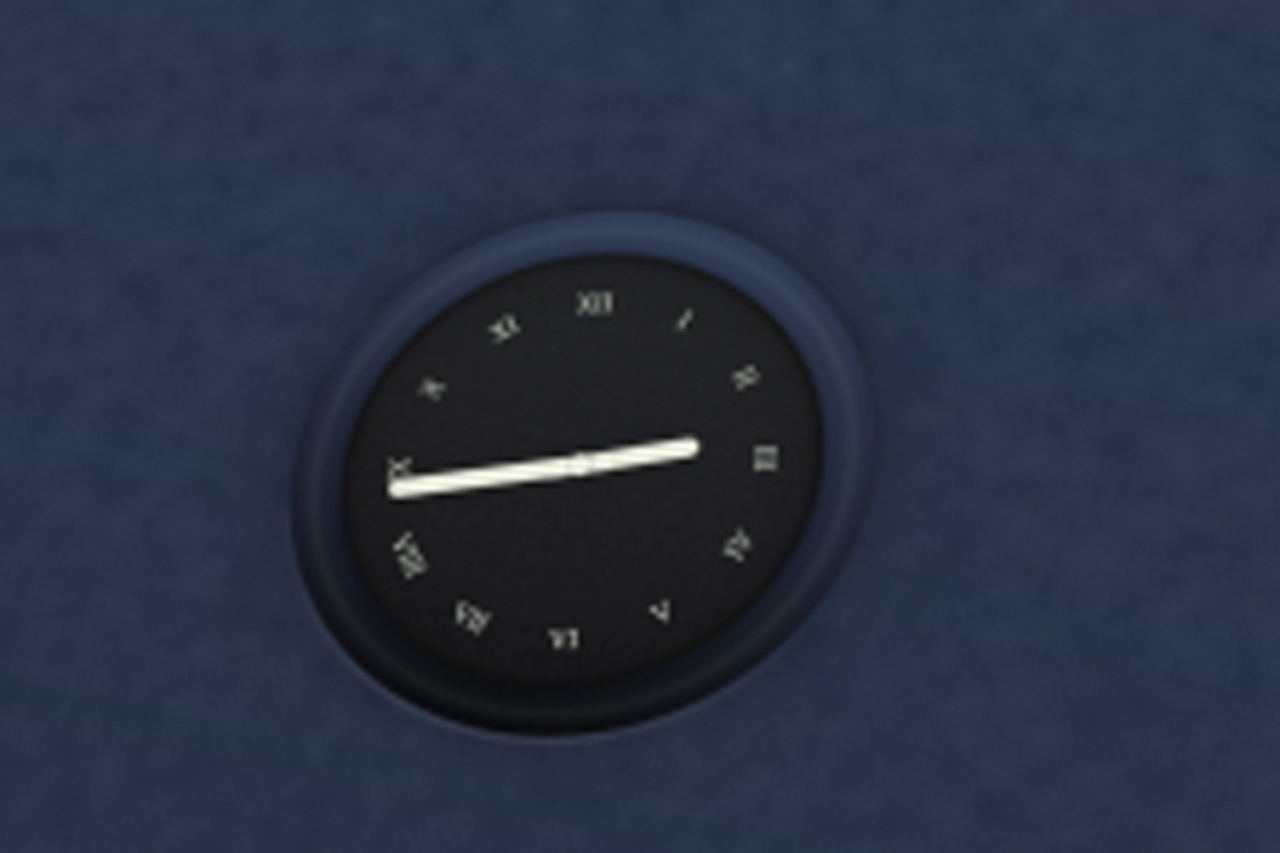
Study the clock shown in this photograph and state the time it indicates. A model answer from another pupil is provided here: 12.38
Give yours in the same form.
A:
2.44
